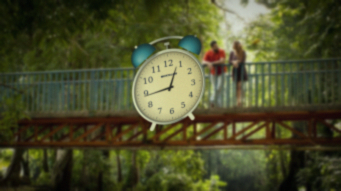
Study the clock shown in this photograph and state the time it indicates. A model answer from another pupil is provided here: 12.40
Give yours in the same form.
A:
12.44
